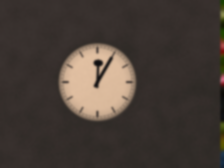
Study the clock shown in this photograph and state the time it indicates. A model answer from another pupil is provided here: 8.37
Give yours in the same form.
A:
12.05
